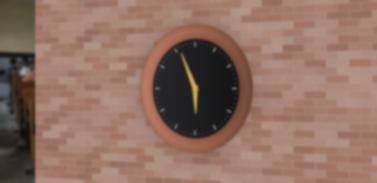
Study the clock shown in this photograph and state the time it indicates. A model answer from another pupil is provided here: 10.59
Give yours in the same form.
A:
5.56
